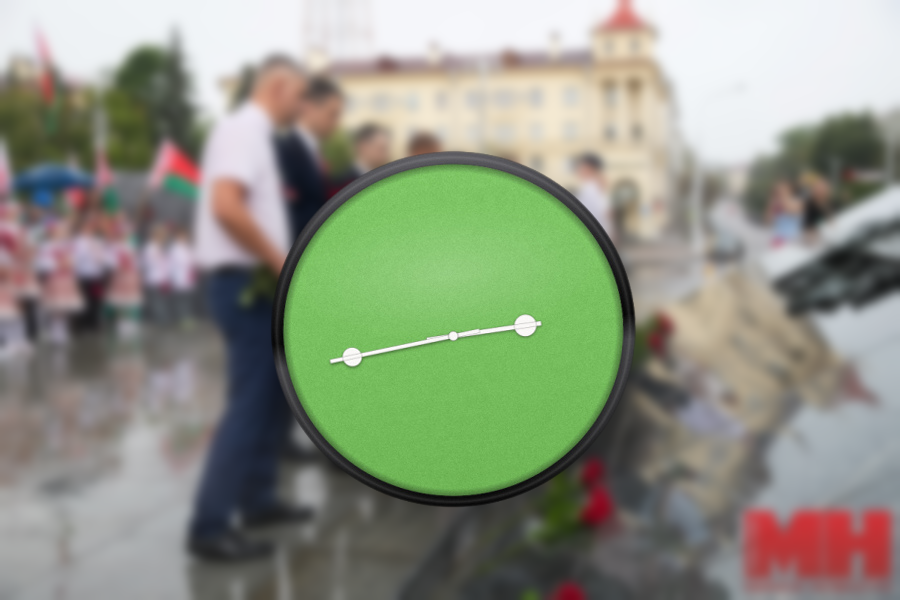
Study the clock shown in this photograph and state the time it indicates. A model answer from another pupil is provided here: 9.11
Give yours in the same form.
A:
2.43
